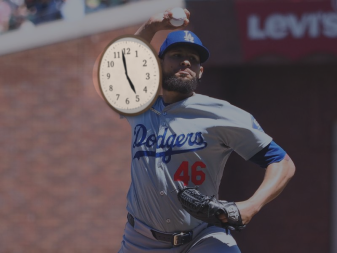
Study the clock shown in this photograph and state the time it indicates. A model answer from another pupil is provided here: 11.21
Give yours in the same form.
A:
4.58
